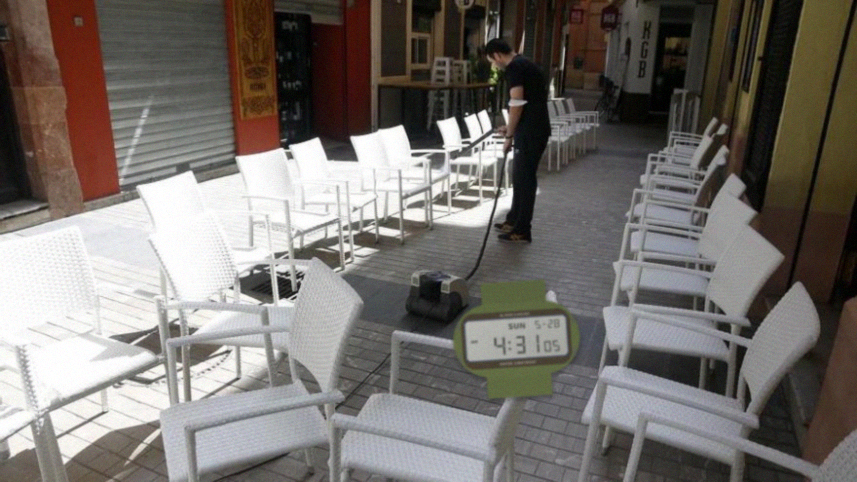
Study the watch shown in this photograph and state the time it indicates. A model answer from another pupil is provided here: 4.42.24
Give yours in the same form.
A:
4.31.05
